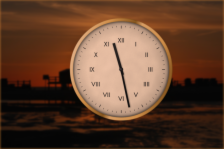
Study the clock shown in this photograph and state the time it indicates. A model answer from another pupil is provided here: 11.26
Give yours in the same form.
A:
11.28
